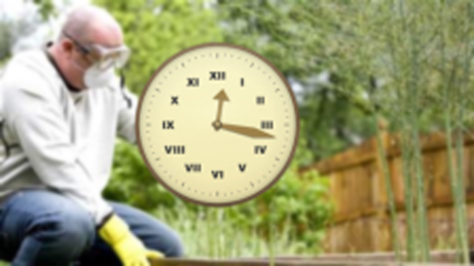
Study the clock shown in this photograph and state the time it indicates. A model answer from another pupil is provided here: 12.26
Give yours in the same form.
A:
12.17
